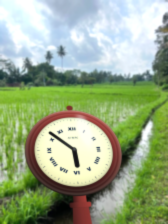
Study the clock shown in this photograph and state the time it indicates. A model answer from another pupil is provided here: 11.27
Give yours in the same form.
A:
5.52
